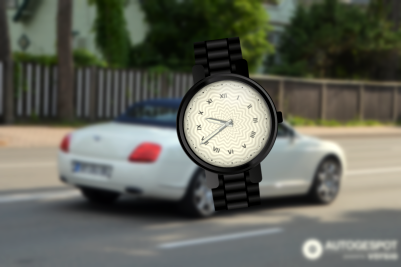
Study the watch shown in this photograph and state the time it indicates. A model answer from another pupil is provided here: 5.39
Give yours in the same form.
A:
9.40
